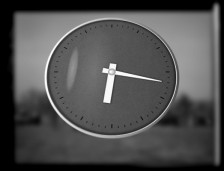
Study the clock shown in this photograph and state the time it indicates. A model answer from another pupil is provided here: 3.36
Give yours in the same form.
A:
6.17
